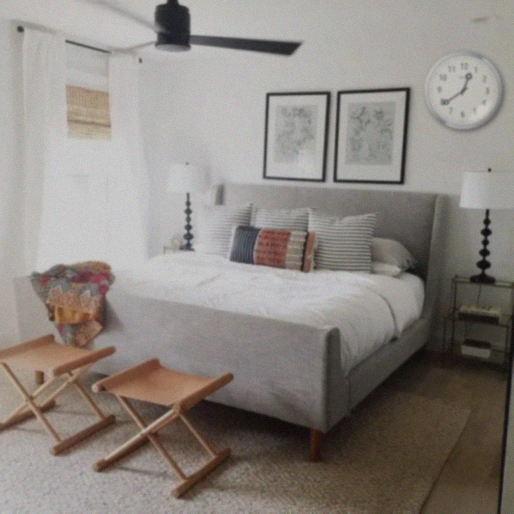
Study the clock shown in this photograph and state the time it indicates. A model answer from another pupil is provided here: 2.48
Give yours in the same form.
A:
12.39
